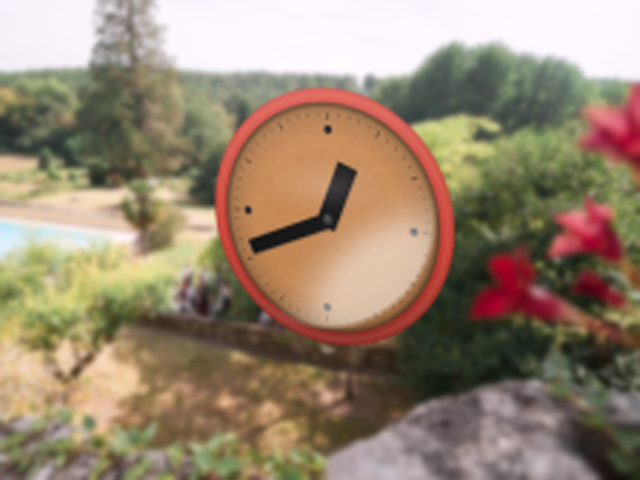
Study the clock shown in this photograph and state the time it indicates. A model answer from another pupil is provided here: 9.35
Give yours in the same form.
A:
12.41
